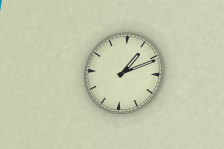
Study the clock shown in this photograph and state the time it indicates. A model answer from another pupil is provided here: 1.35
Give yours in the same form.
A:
1.11
